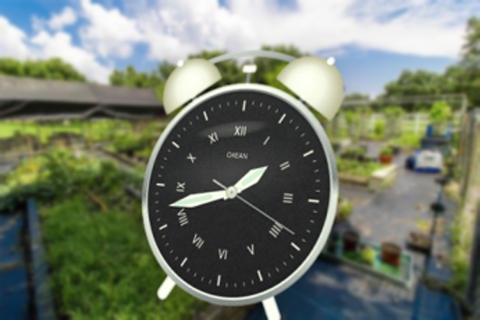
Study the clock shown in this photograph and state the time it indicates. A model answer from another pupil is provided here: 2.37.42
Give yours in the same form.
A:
1.42.19
